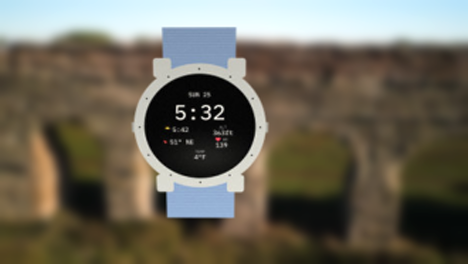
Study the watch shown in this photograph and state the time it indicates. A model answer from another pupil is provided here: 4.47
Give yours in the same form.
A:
5.32
